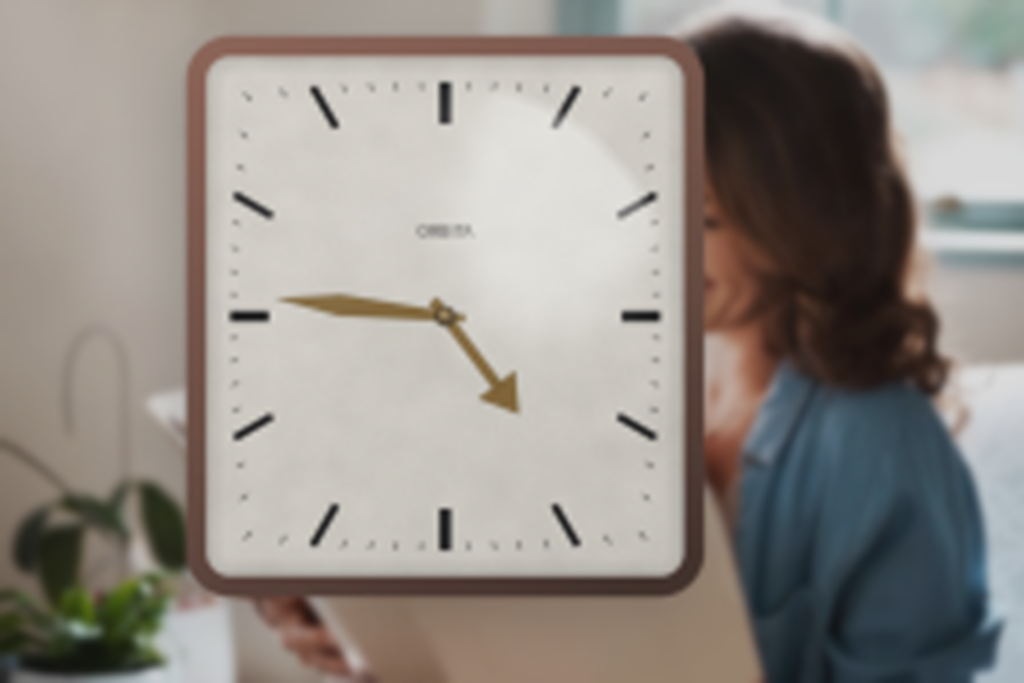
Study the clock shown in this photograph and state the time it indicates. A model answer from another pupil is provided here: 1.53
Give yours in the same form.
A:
4.46
